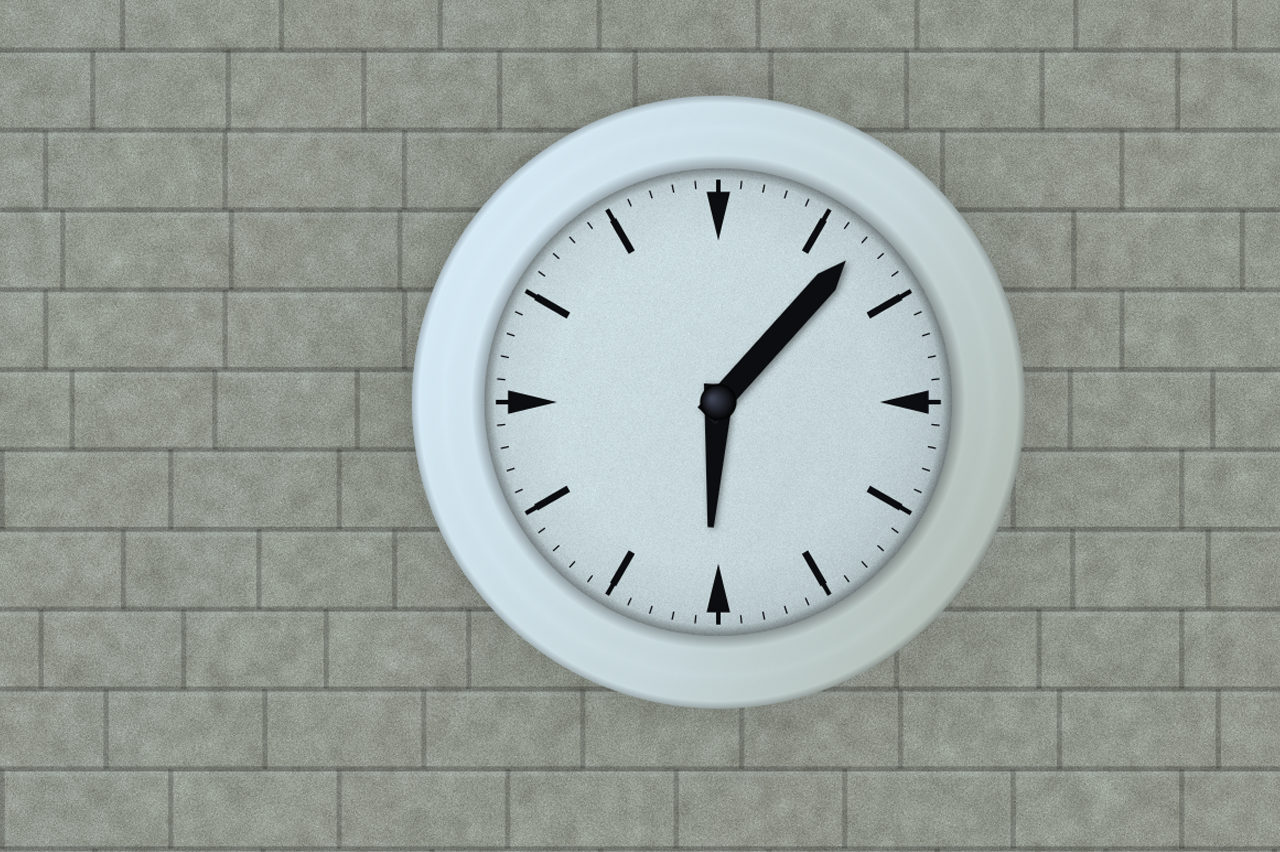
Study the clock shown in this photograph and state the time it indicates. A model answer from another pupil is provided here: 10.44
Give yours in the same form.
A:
6.07
